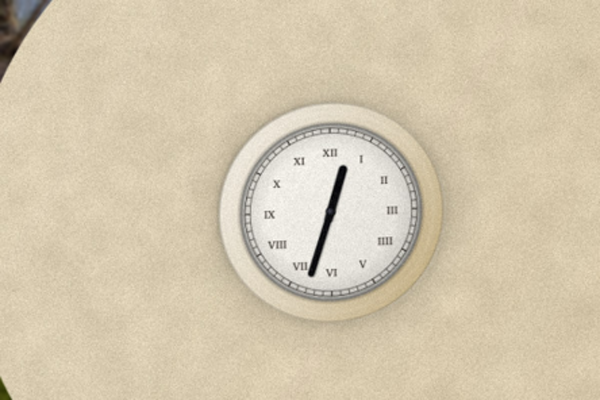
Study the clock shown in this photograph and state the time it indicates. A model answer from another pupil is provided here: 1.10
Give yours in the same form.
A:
12.33
